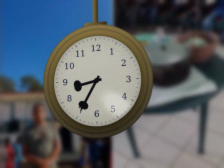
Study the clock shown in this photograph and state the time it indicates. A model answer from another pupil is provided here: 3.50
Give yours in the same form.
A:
8.35
